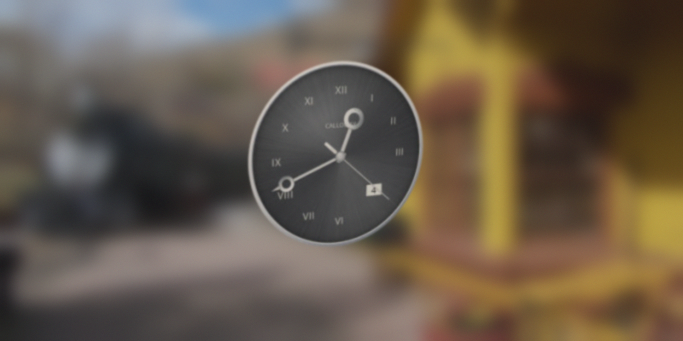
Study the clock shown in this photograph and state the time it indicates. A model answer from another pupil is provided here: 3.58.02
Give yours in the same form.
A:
12.41.22
